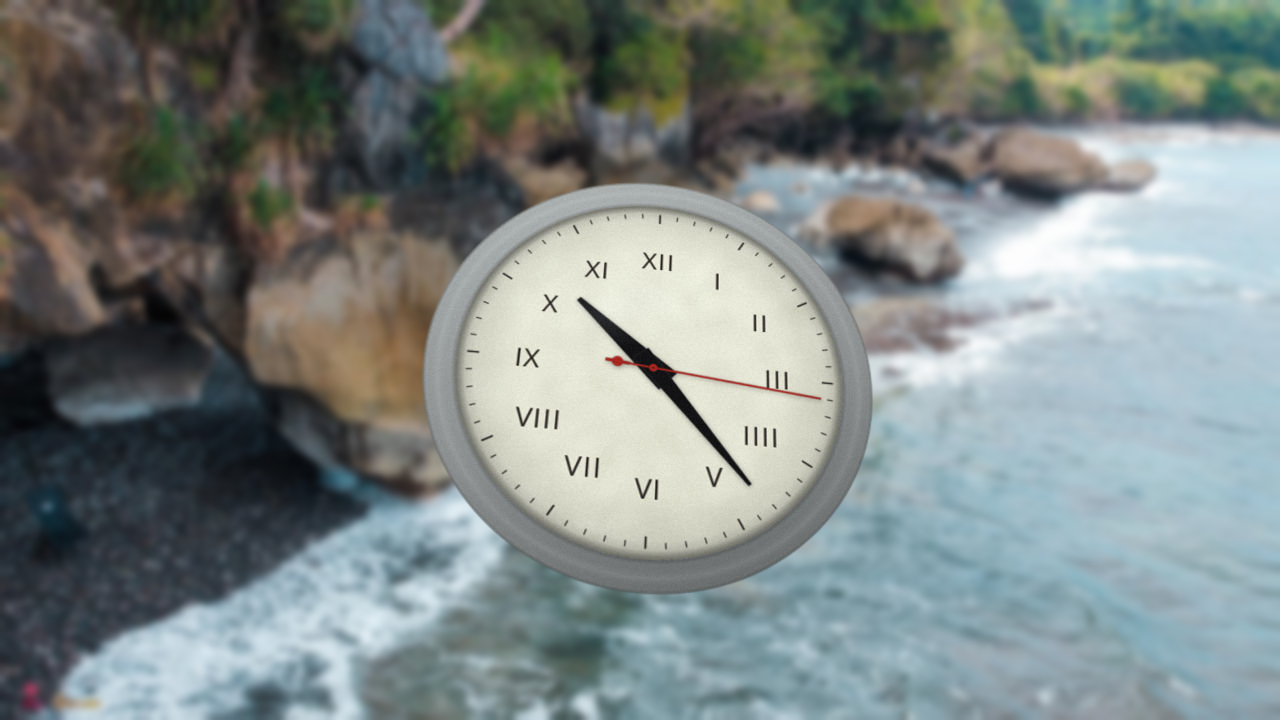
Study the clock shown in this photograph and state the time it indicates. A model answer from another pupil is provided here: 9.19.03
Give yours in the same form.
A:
10.23.16
